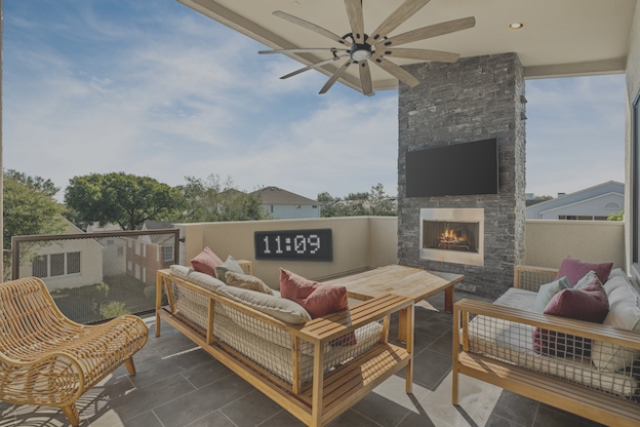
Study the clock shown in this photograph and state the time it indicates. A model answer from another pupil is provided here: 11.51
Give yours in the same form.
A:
11.09
